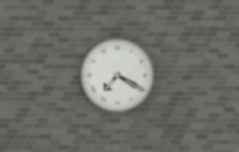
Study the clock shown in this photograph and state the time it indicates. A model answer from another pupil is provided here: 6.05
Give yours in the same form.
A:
7.20
